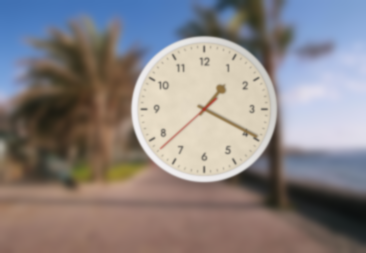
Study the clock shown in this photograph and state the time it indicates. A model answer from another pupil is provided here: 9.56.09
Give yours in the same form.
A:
1.19.38
